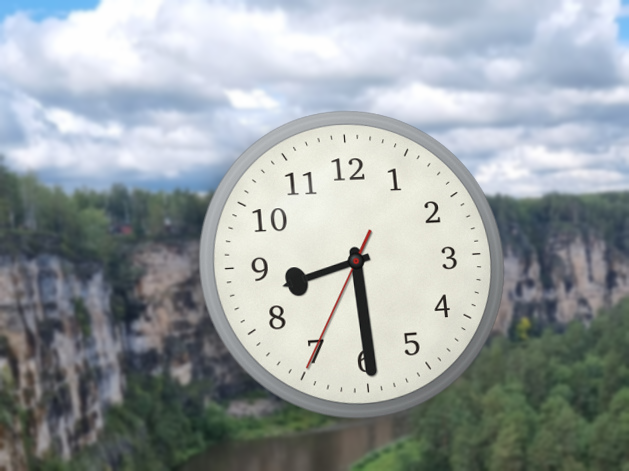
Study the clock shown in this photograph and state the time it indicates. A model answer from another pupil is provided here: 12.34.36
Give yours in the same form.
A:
8.29.35
